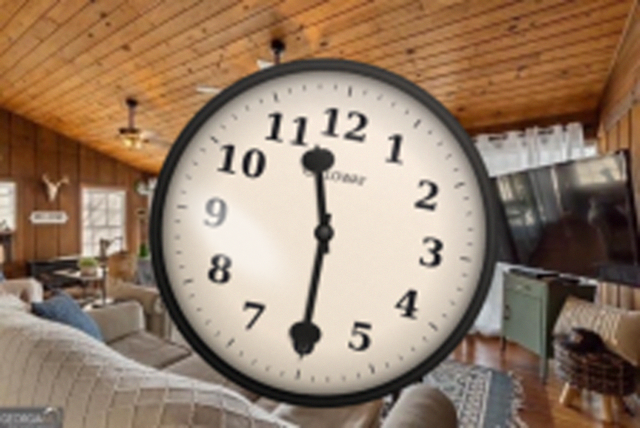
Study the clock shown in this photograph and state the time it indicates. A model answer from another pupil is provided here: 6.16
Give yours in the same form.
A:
11.30
